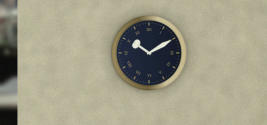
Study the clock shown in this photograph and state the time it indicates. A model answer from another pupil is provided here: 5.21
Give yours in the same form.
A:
10.10
